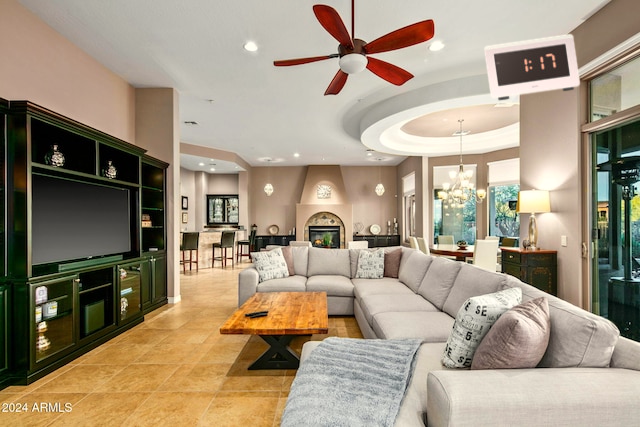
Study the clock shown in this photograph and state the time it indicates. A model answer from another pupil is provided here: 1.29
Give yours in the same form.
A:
1.17
